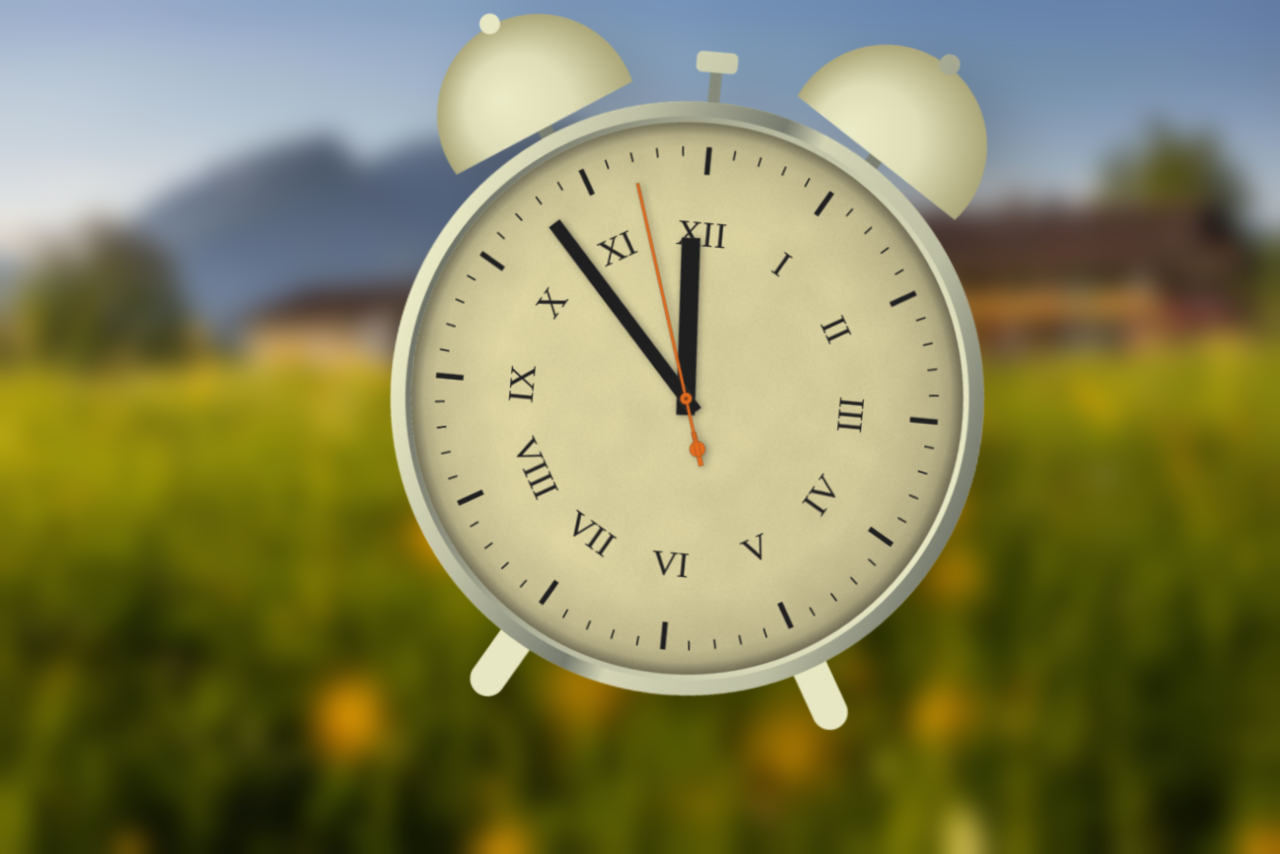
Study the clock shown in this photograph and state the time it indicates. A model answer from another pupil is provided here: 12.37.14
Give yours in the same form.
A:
11.52.57
